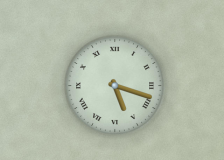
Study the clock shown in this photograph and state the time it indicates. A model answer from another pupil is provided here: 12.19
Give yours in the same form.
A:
5.18
